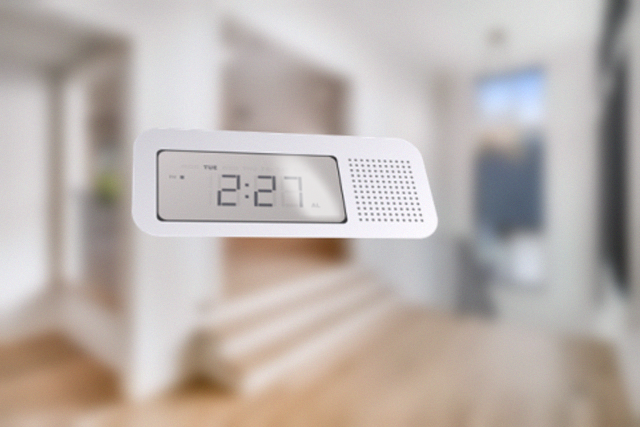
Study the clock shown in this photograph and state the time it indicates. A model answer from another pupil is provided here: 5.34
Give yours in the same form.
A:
2.27
